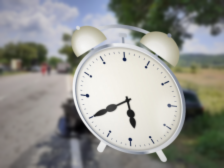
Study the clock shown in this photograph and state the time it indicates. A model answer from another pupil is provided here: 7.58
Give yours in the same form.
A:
5.40
